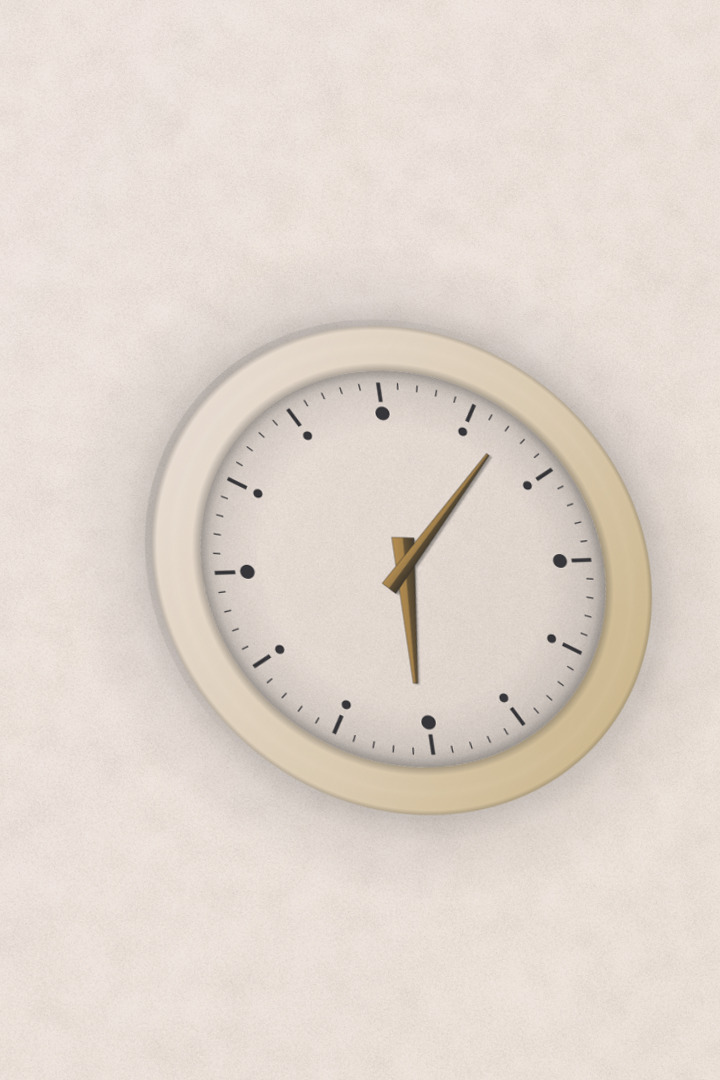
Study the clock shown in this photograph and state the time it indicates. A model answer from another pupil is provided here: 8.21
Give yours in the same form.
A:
6.07
